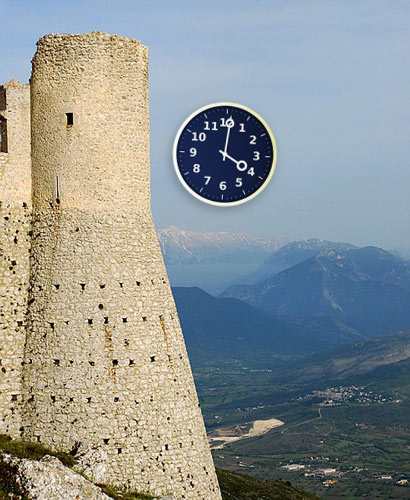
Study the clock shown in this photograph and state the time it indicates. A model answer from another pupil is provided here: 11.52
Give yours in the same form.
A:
4.01
